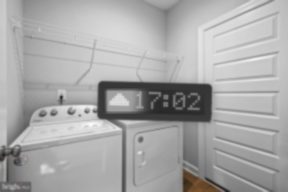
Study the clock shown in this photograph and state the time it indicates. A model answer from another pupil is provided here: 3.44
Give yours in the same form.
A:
17.02
